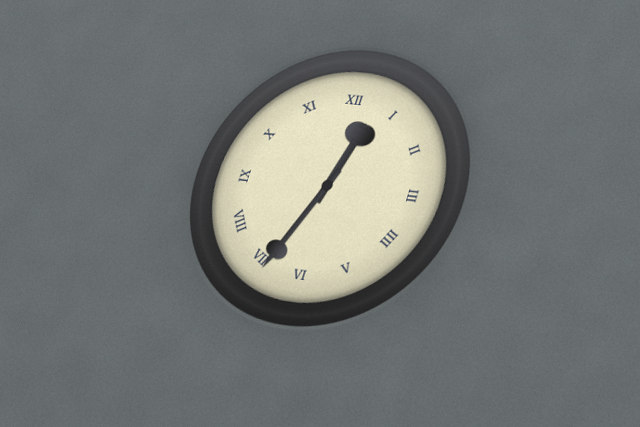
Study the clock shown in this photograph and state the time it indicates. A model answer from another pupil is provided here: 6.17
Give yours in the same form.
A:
12.34
